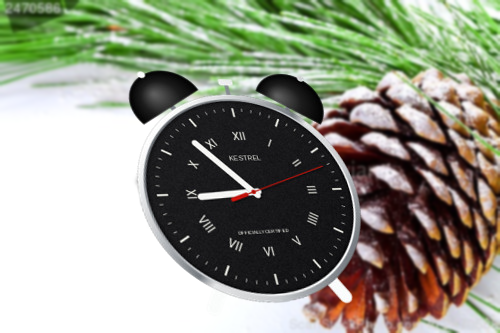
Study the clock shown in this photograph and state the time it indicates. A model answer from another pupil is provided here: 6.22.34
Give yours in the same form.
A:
8.53.12
